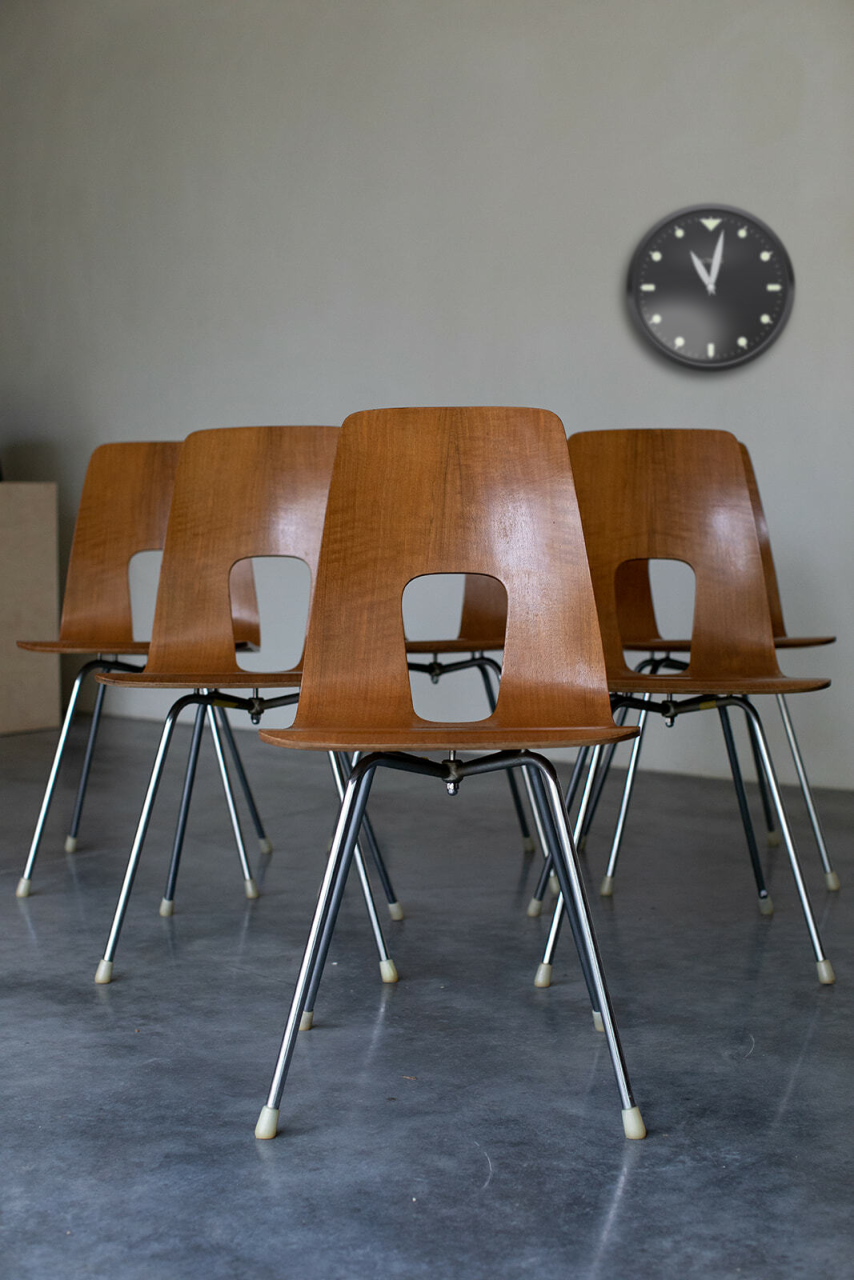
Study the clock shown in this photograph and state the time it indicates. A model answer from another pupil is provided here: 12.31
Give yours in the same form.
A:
11.02
